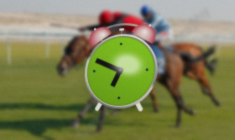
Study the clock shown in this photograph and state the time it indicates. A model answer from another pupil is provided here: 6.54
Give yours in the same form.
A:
6.49
